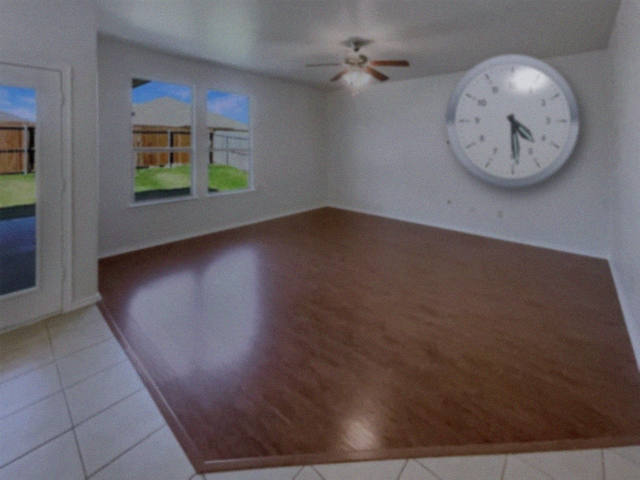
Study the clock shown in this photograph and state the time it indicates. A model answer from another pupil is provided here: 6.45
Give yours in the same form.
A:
4.29
